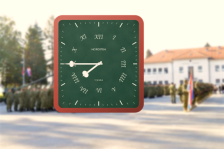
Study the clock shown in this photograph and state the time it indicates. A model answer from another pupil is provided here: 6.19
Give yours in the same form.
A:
7.45
